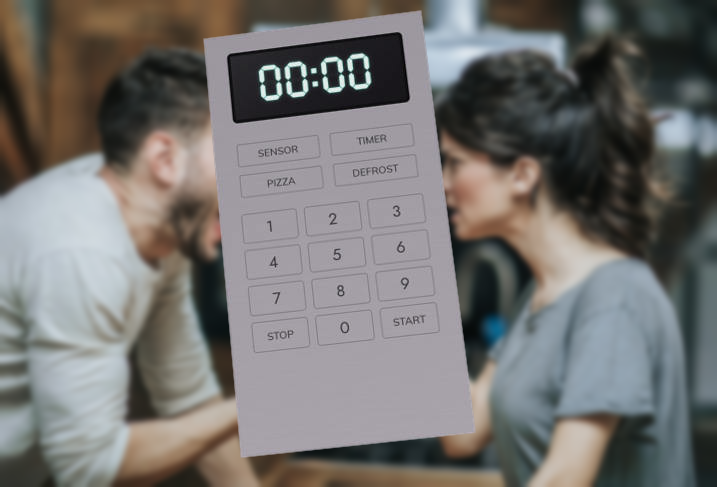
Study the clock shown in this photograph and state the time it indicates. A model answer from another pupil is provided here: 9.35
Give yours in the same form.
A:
0.00
